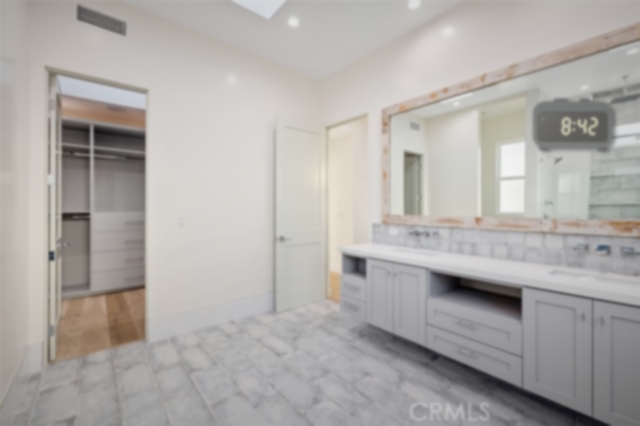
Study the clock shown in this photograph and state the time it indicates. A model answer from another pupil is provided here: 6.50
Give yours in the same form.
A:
8.42
